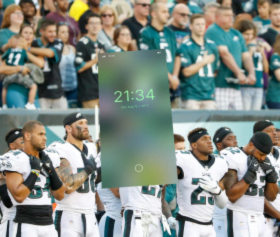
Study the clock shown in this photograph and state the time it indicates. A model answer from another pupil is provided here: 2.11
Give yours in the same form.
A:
21.34
